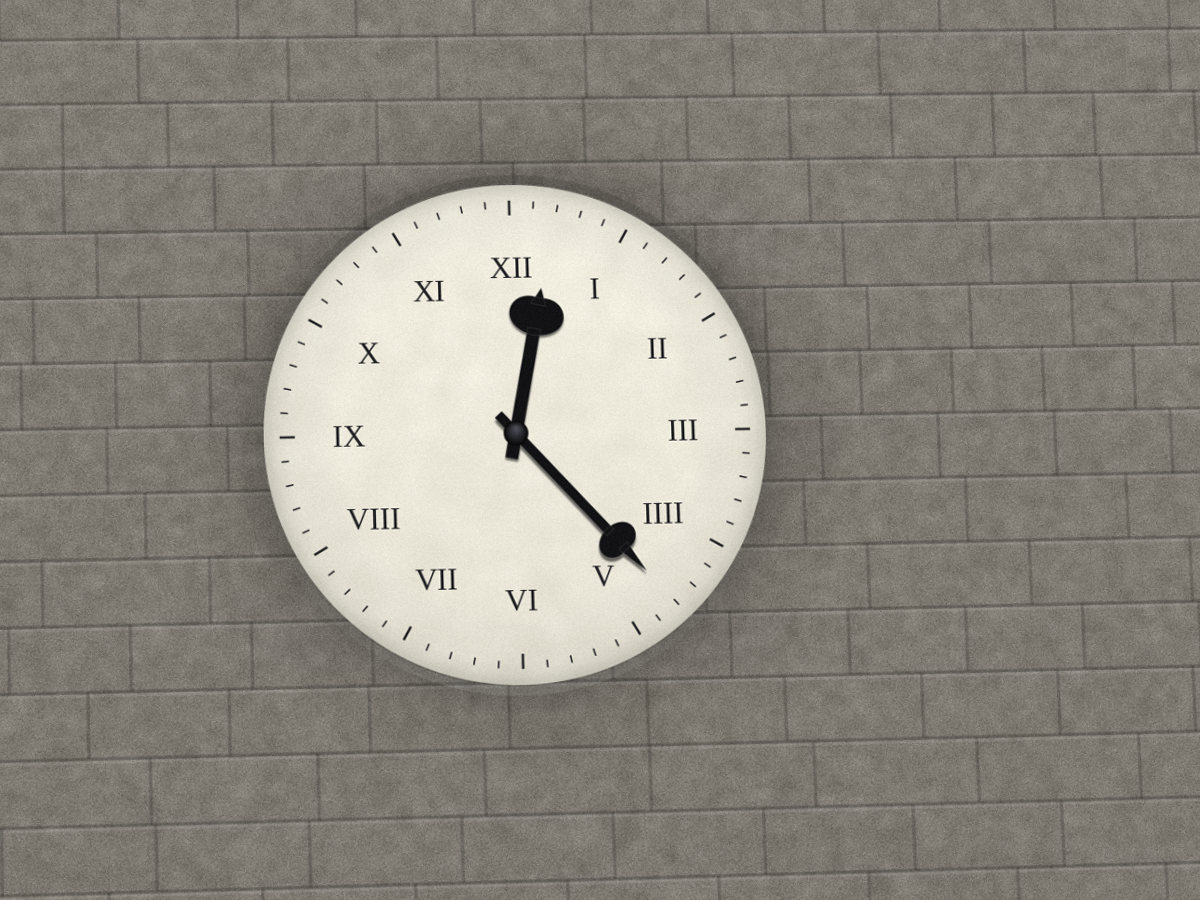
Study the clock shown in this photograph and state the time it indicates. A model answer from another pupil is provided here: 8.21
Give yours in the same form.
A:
12.23
